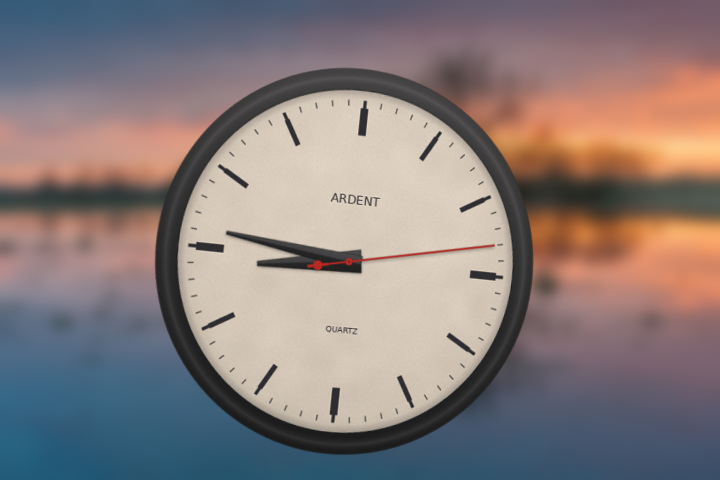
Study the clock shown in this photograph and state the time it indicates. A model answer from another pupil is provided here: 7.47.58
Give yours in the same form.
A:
8.46.13
